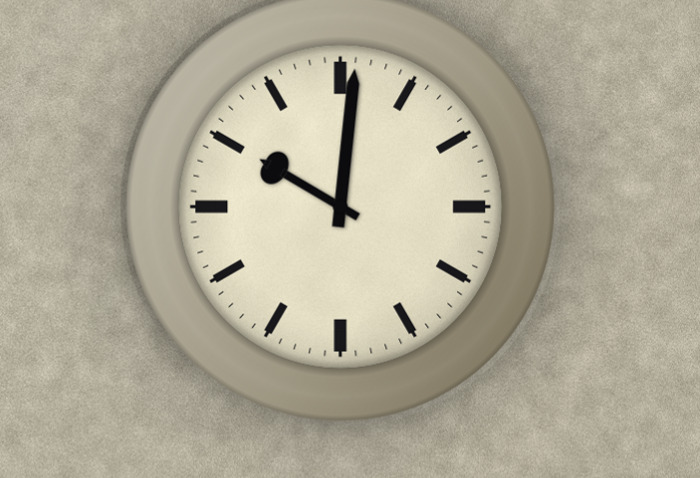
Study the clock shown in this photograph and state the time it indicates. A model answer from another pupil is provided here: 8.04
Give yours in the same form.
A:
10.01
